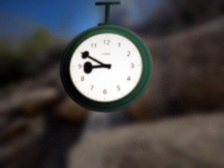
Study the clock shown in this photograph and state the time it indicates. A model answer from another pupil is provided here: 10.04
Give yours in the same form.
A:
8.50
